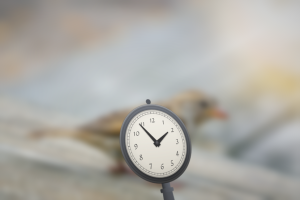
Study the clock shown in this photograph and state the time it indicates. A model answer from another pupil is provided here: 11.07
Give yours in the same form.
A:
1.54
